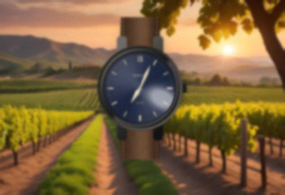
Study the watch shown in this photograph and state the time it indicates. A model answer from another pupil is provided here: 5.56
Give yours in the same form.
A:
7.04
